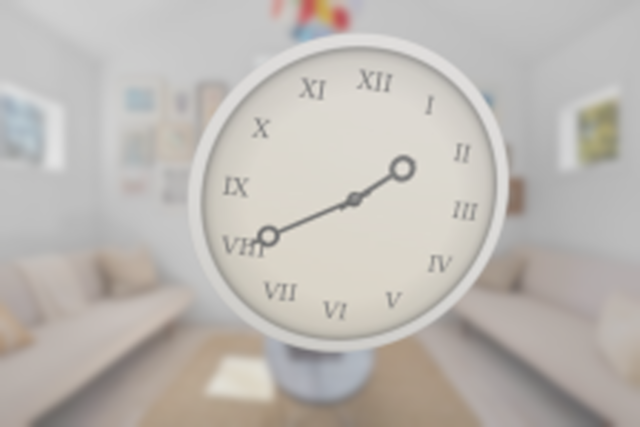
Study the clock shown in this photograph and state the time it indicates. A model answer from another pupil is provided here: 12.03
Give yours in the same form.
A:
1.40
